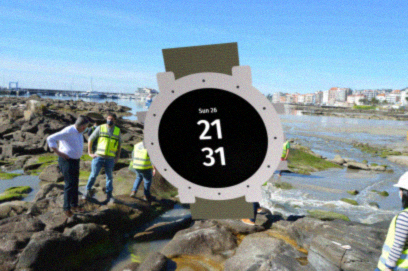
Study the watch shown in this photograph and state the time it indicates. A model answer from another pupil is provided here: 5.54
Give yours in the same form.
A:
21.31
